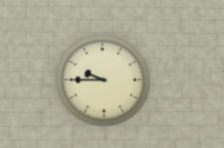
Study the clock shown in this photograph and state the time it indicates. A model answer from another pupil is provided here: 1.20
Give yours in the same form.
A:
9.45
